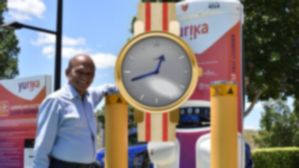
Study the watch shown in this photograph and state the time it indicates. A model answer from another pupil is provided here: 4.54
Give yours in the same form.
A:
12.42
